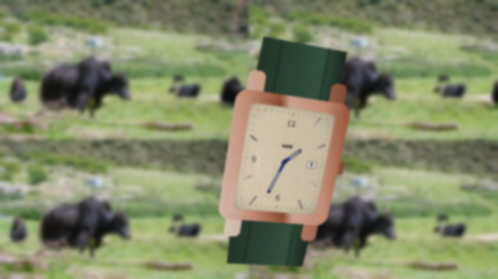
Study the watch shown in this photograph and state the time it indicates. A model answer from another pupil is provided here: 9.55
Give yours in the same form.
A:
1.33
